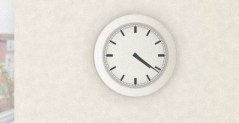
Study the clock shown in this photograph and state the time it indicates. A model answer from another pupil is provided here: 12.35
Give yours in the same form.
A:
4.21
